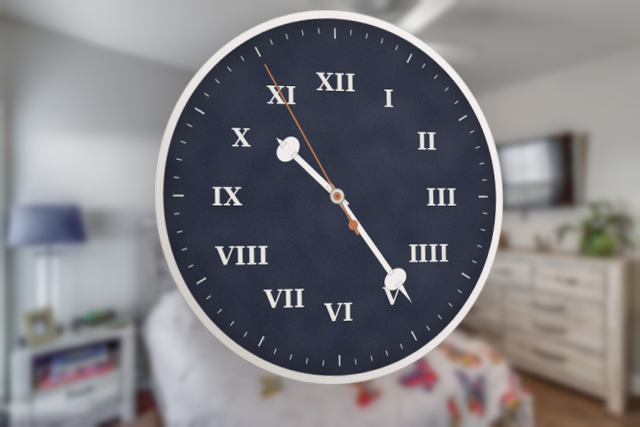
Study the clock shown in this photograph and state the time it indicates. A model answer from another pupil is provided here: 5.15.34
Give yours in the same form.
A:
10.23.55
